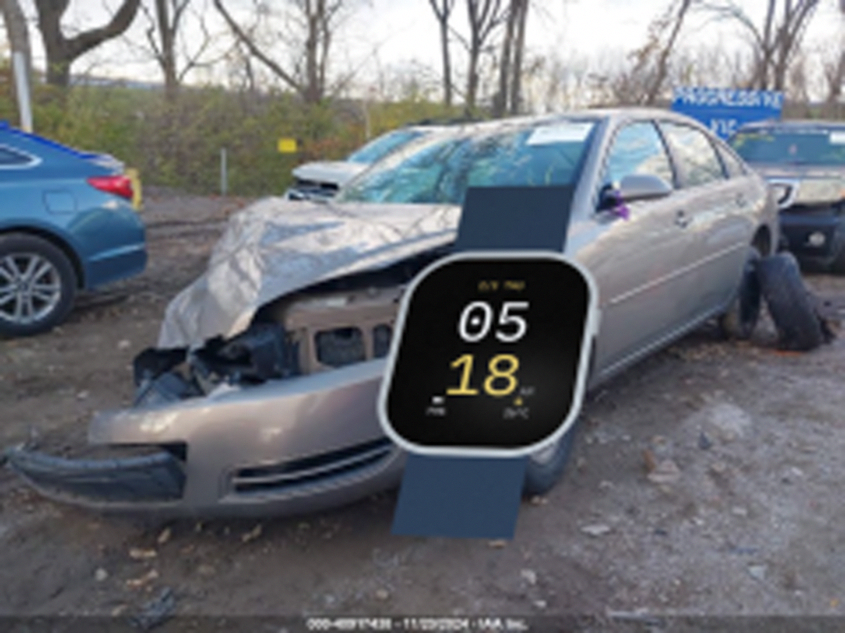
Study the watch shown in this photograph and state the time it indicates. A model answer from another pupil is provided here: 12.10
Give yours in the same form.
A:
5.18
